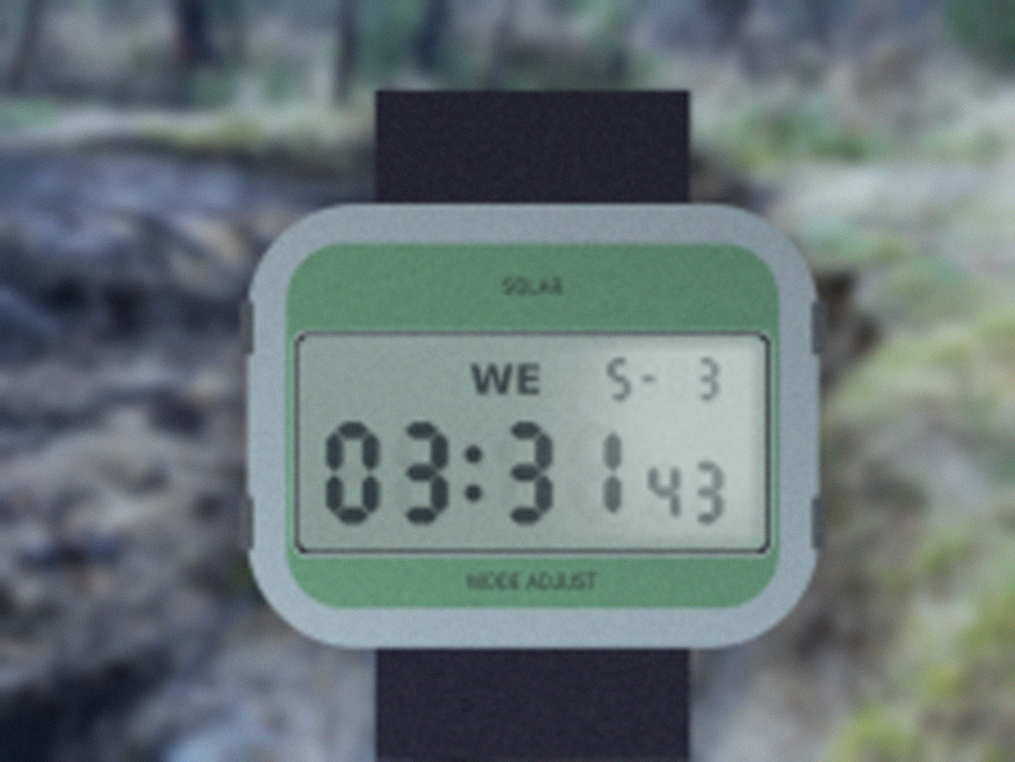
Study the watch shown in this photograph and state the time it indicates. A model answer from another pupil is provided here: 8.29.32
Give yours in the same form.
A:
3.31.43
